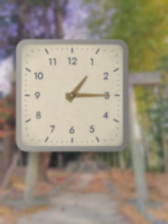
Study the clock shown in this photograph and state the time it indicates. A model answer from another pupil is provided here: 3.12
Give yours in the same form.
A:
1.15
